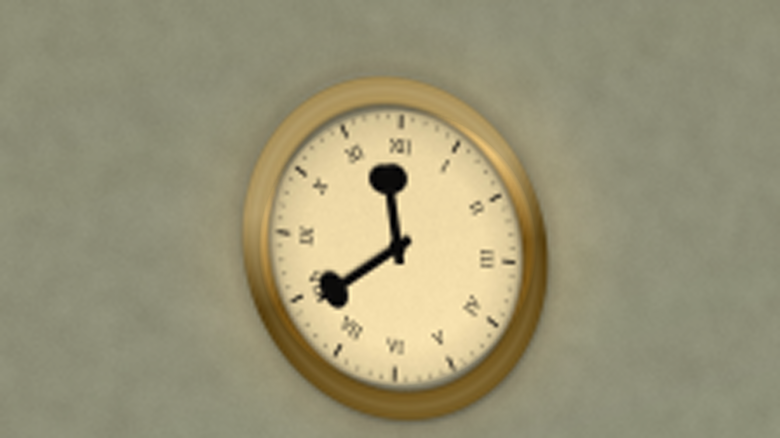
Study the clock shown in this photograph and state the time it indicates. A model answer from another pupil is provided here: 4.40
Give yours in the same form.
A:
11.39
